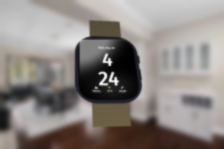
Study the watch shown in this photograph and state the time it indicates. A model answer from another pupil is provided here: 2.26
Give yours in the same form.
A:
4.24
